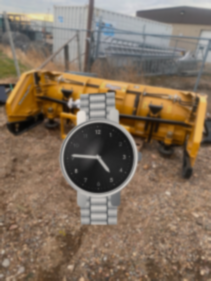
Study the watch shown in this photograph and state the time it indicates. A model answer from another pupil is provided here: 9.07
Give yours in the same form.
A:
4.46
